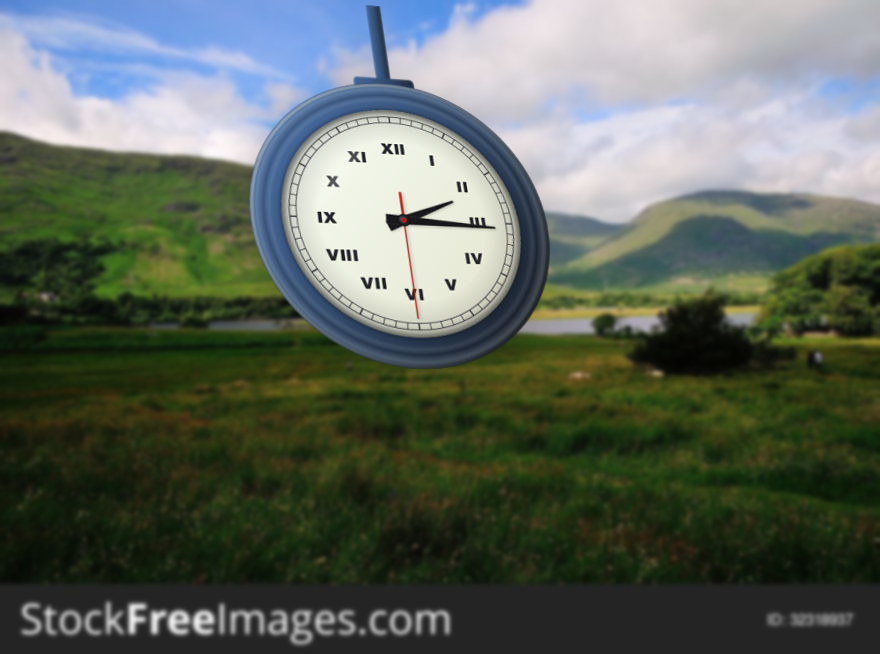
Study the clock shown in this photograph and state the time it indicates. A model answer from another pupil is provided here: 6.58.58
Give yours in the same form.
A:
2.15.30
